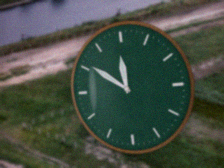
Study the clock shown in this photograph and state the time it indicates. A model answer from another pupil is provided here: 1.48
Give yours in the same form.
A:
11.51
